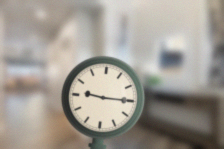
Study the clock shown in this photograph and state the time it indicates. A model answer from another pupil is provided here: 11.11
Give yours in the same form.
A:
9.15
